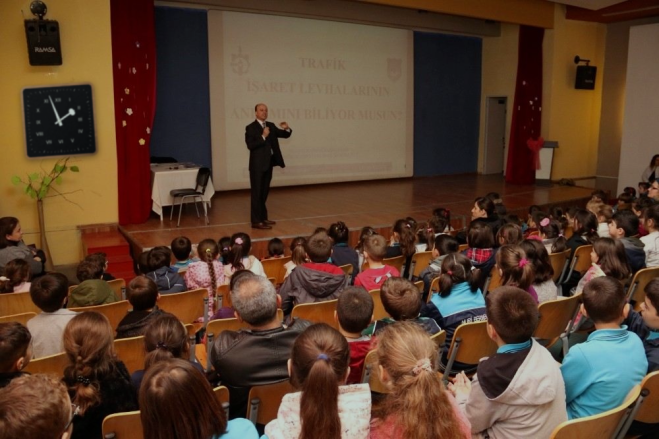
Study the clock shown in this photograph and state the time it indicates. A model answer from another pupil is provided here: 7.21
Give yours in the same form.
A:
1.57
